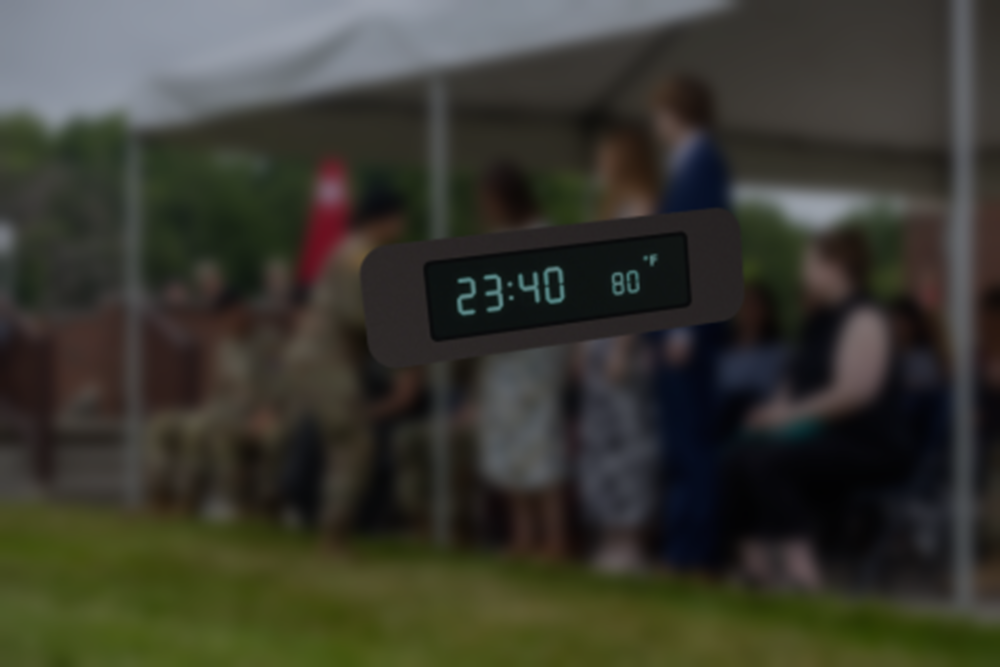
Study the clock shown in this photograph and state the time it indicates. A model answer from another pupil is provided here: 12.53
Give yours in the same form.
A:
23.40
